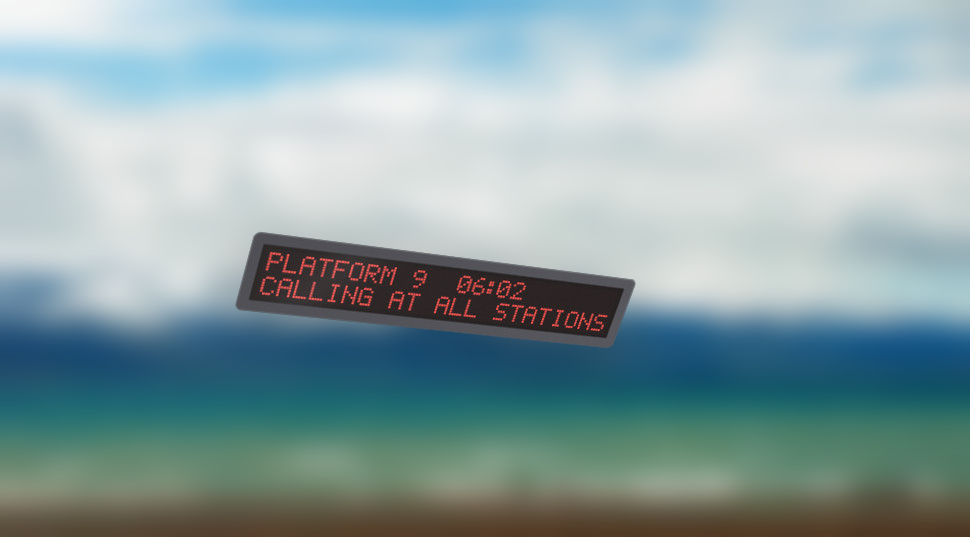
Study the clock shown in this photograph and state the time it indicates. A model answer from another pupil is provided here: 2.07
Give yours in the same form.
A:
6.02
